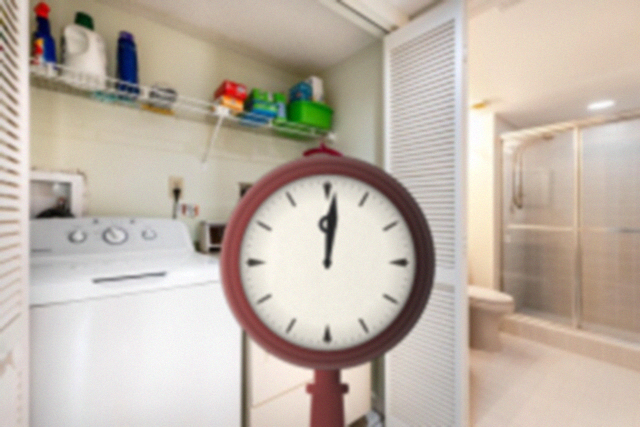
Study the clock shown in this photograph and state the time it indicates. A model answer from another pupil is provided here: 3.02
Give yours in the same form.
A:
12.01
